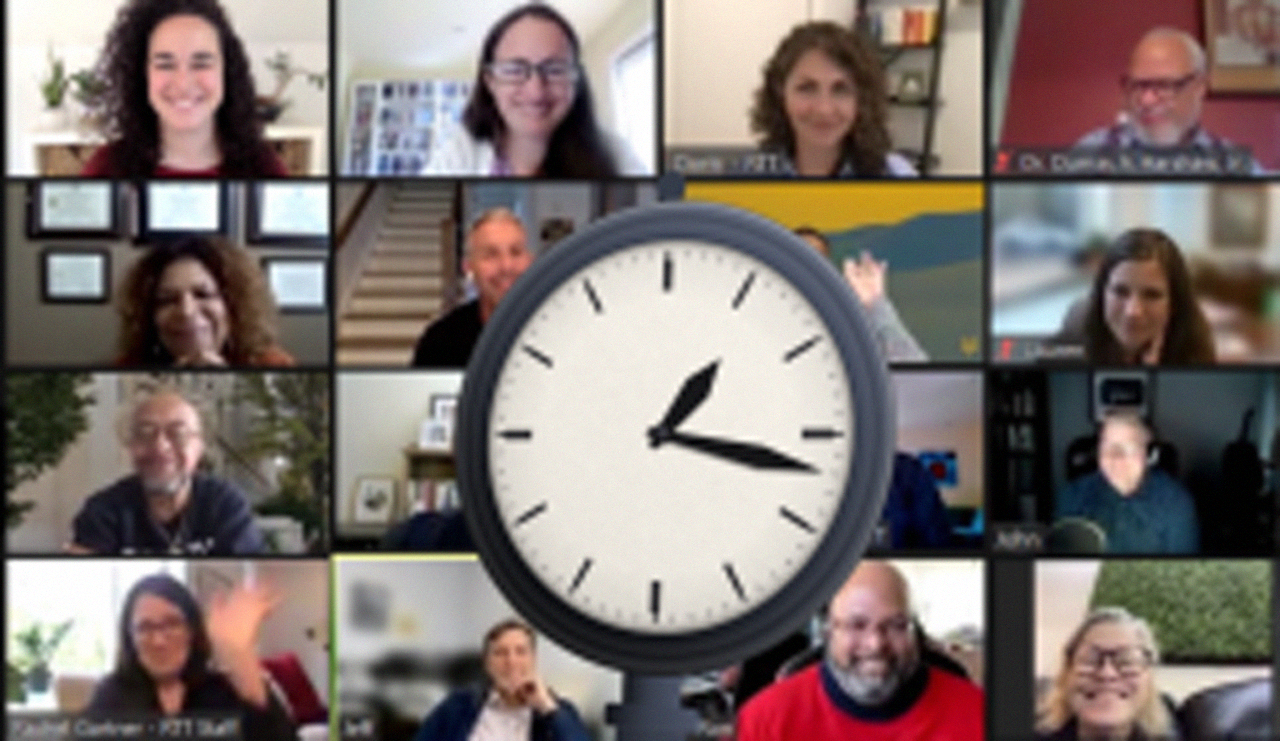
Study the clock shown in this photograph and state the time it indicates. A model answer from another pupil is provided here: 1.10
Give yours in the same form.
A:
1.17
